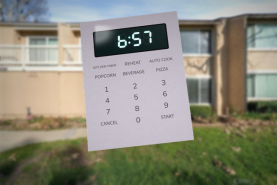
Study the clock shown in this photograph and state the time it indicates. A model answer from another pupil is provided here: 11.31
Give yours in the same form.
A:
6.57
